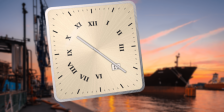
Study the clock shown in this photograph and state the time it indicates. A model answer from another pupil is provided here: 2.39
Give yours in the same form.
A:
10.22
